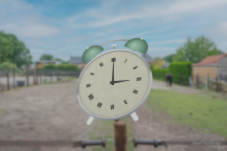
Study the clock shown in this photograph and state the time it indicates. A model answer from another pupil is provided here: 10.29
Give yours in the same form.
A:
3.00
